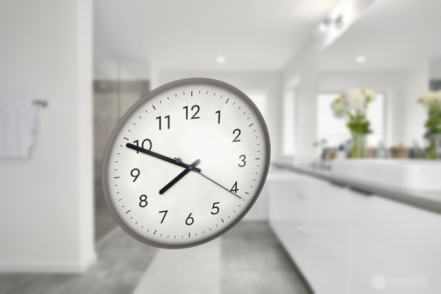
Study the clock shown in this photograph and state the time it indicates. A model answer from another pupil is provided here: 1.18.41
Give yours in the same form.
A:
7.49.21
